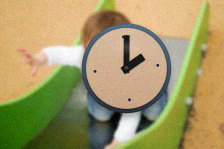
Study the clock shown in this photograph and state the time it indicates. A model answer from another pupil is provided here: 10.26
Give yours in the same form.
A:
2.01
